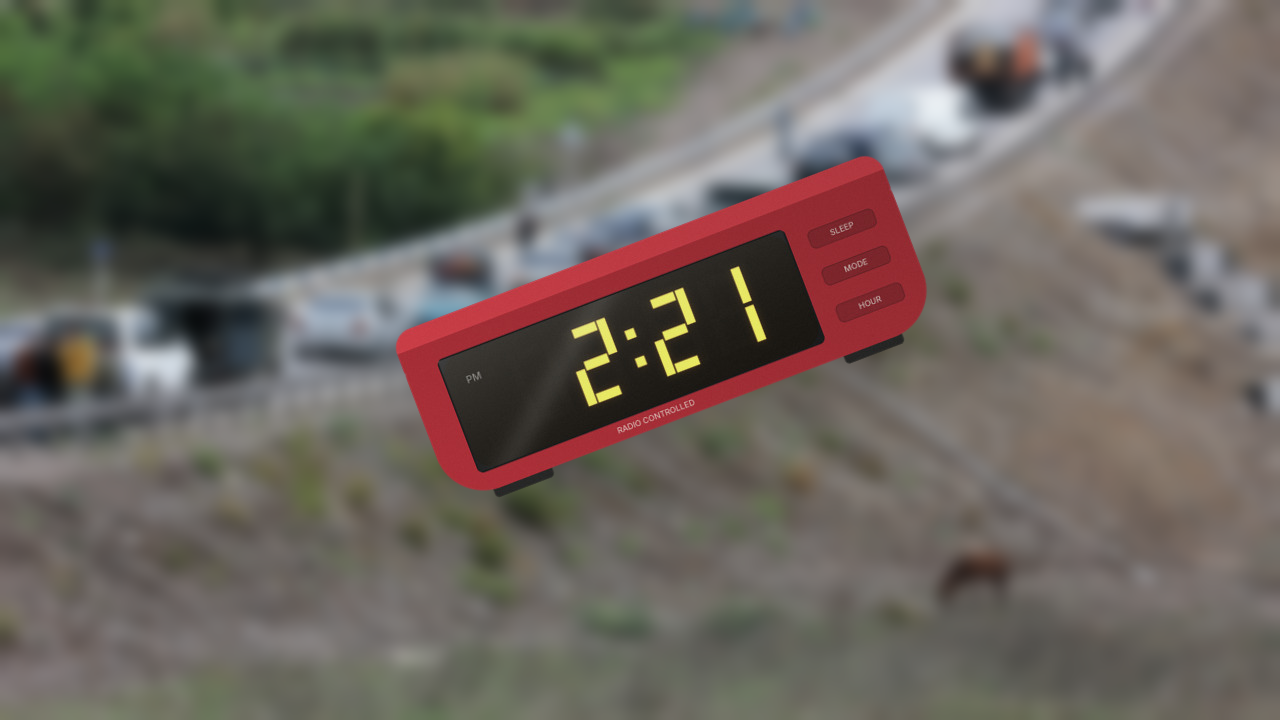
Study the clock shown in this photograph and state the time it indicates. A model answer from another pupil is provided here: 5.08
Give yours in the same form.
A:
2.21
